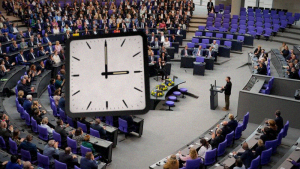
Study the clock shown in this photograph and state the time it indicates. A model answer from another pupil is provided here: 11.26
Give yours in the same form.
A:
3.00
